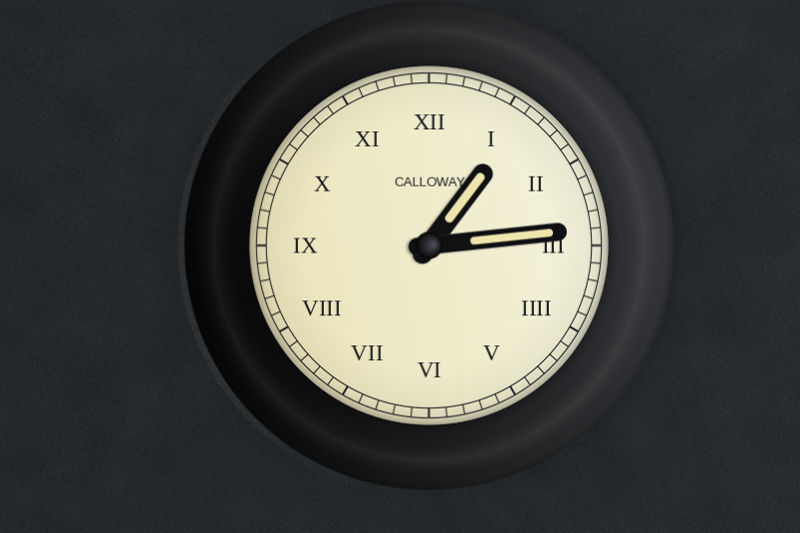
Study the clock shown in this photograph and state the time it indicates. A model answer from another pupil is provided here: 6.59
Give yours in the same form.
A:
1.14
